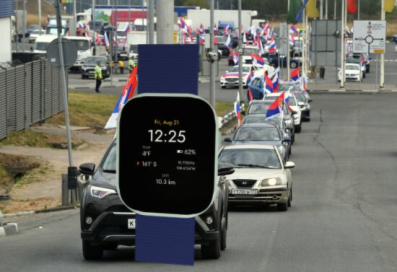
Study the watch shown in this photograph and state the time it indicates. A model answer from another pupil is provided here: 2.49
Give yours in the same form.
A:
12.25
